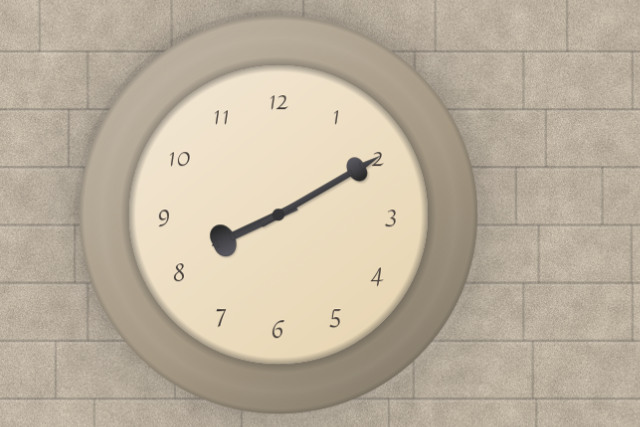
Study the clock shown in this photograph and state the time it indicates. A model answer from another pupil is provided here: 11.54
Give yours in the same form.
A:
8.10
